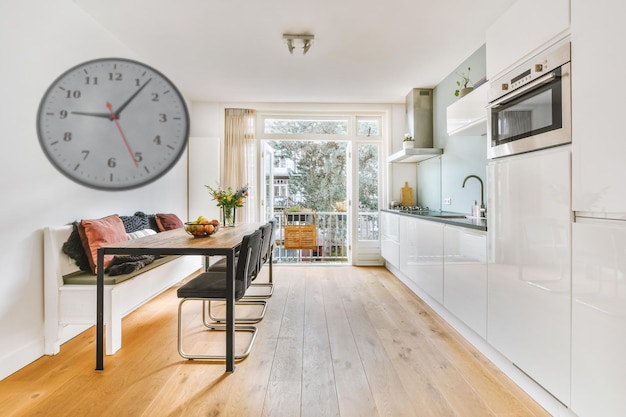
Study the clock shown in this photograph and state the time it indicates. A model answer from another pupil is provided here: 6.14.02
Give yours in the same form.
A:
9.06.26
